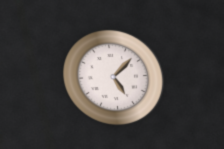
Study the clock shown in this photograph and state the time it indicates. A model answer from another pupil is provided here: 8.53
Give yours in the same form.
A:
5.08
